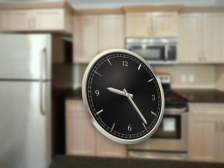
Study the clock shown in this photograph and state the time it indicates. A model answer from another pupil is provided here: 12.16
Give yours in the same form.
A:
9.24
